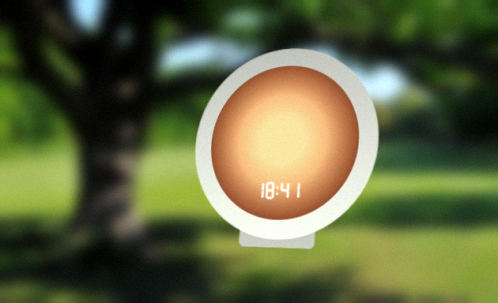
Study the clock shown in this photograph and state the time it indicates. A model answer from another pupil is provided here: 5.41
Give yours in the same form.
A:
18.41
